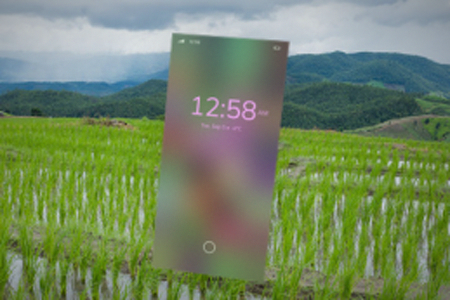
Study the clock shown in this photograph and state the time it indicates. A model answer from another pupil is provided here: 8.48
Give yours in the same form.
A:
12.58
